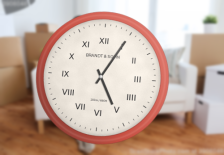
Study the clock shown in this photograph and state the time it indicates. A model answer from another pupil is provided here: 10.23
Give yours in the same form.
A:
5.05
